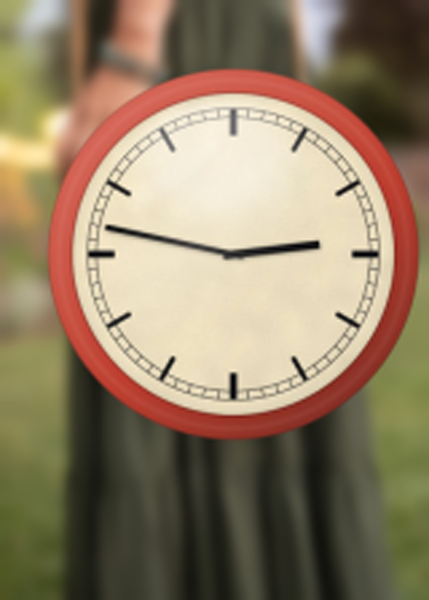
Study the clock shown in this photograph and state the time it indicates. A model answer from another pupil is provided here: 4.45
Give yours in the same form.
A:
2.47
